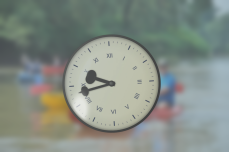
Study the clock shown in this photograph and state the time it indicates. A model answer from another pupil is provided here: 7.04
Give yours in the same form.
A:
9.43
